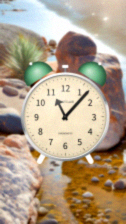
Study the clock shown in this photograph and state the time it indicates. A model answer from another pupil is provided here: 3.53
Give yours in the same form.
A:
11.07
